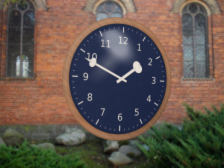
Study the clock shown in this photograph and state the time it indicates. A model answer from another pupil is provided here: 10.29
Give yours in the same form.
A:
1.49
